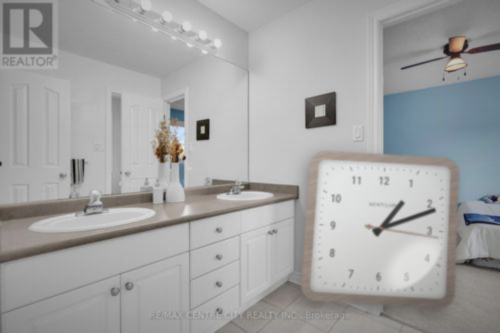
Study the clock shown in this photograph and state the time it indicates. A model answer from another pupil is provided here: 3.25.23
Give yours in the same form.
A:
1.11.16
